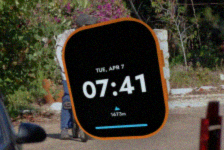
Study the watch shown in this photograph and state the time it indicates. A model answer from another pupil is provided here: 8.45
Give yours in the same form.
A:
7.41
